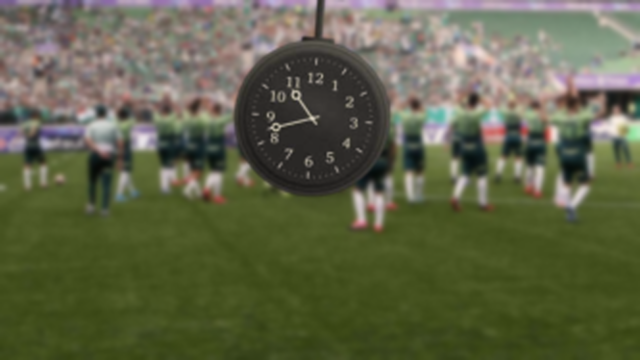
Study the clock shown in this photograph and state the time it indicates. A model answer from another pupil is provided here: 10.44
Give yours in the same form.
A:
10.42
